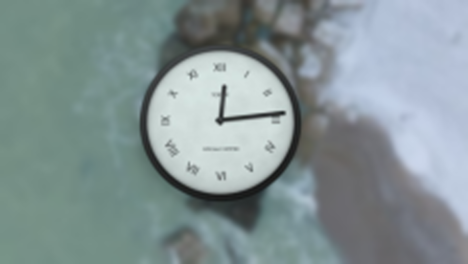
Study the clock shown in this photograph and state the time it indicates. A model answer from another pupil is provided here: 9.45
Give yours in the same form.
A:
12.14
